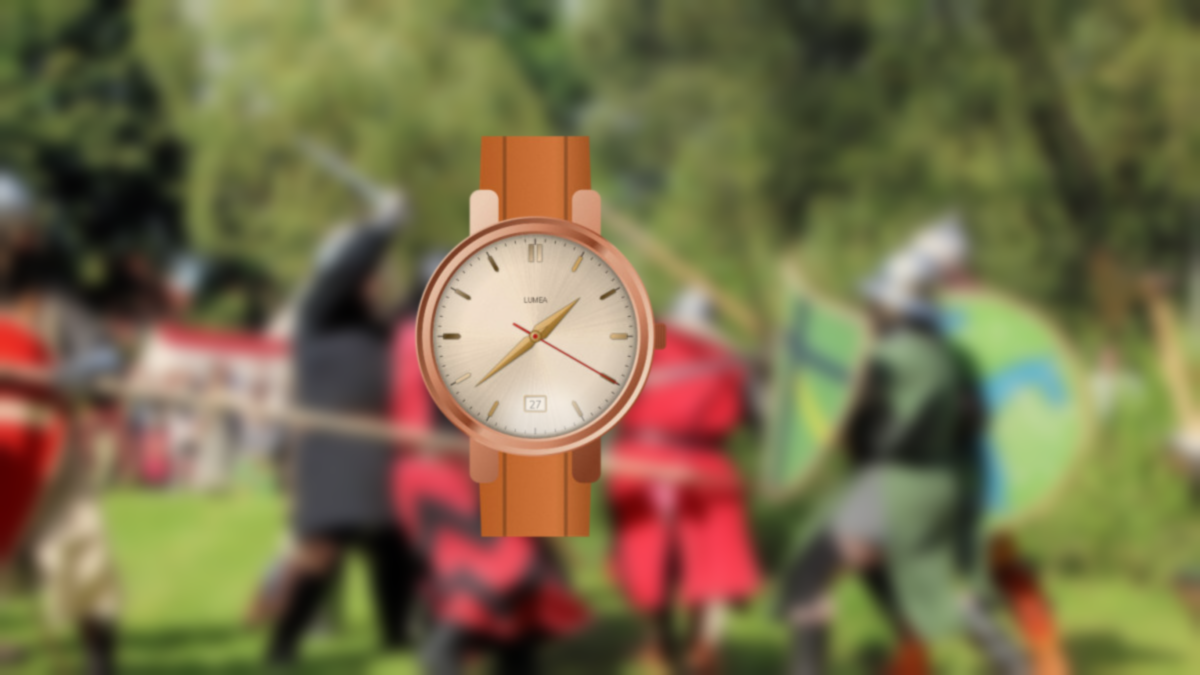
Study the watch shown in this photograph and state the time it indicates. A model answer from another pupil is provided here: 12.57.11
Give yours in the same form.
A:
1.38.20
